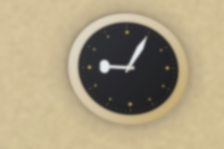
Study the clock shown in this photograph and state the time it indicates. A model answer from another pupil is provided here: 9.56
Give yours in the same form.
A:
9.05
